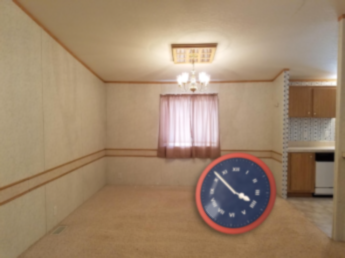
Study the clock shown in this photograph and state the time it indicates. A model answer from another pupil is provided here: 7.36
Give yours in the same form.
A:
3.52
